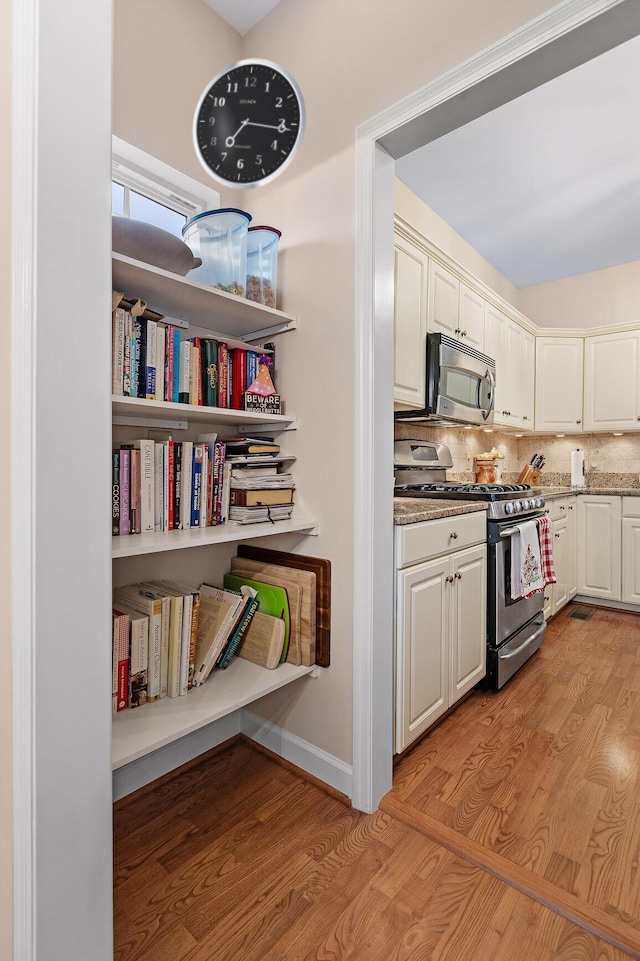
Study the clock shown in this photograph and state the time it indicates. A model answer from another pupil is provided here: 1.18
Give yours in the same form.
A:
7.16
